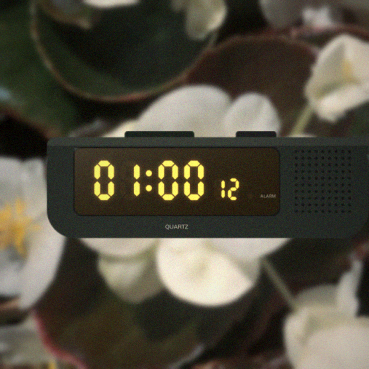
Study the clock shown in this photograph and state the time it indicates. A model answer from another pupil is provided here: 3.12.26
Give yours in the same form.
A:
1.00.12
